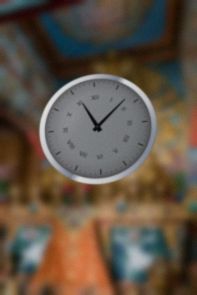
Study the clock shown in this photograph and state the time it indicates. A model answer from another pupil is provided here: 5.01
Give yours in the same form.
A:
11.08
